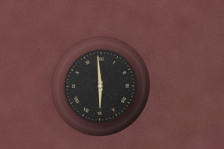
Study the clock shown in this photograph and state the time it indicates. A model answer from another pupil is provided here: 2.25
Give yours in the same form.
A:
5.59
